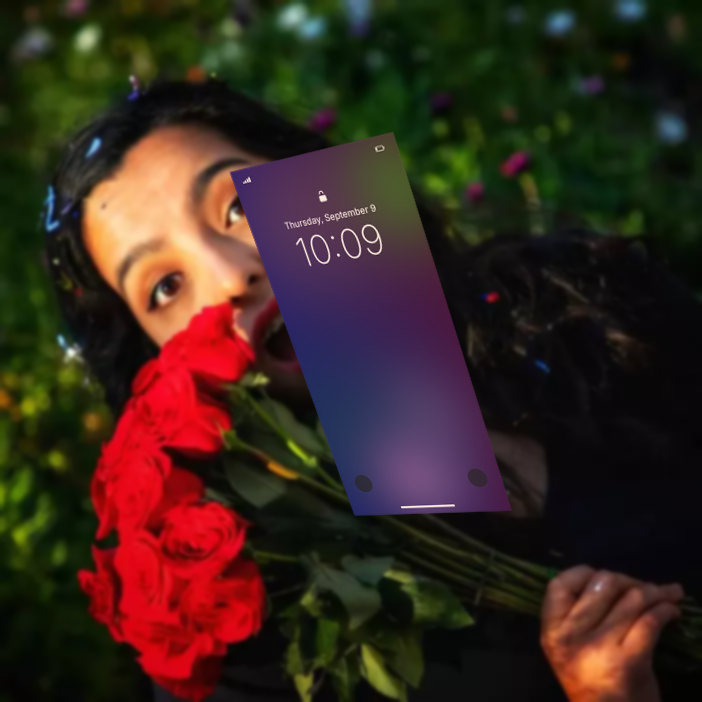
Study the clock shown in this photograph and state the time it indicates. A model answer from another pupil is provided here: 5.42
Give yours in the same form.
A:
10.09
